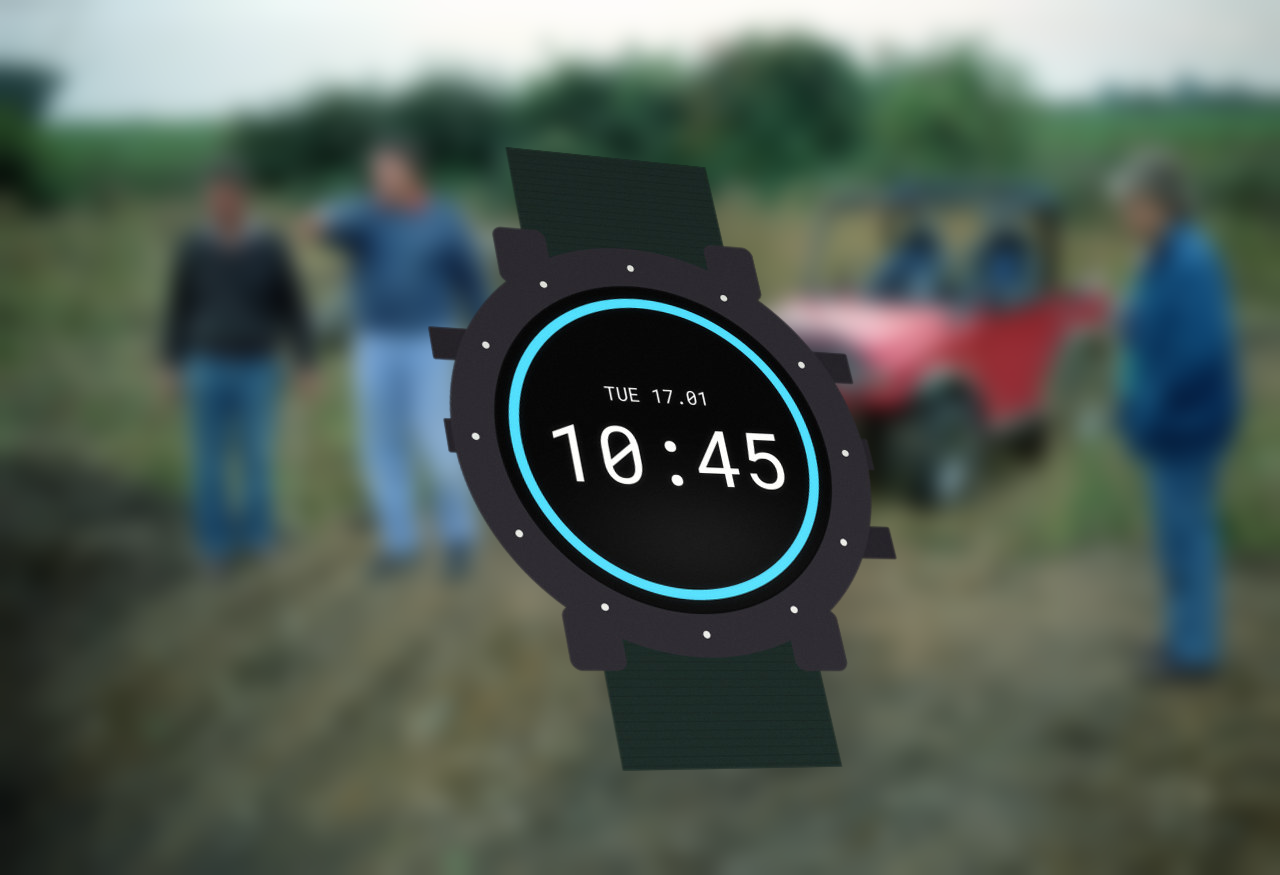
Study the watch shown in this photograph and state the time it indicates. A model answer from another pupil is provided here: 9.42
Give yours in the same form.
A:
10.45
